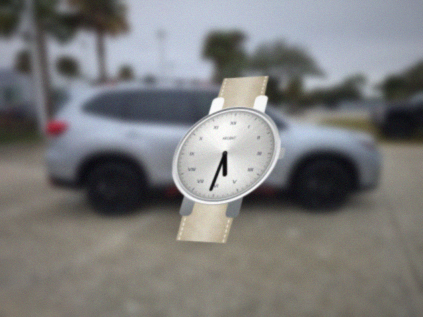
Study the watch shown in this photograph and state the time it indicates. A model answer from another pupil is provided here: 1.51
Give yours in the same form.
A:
5.31
